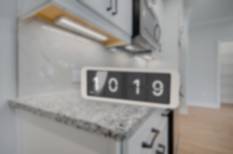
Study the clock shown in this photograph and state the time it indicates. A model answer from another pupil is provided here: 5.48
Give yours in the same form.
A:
10.19
